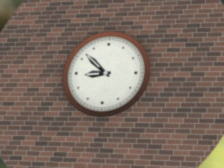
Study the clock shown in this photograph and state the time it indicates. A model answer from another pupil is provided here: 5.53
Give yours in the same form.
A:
8.52
